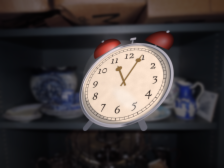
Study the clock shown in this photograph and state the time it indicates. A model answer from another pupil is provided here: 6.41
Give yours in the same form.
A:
11.04
